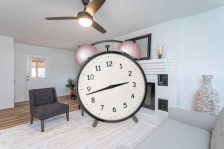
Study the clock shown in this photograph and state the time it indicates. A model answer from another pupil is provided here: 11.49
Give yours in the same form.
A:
2.43
